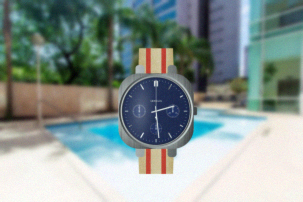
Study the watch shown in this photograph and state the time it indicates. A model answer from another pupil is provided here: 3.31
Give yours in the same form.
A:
2.29
